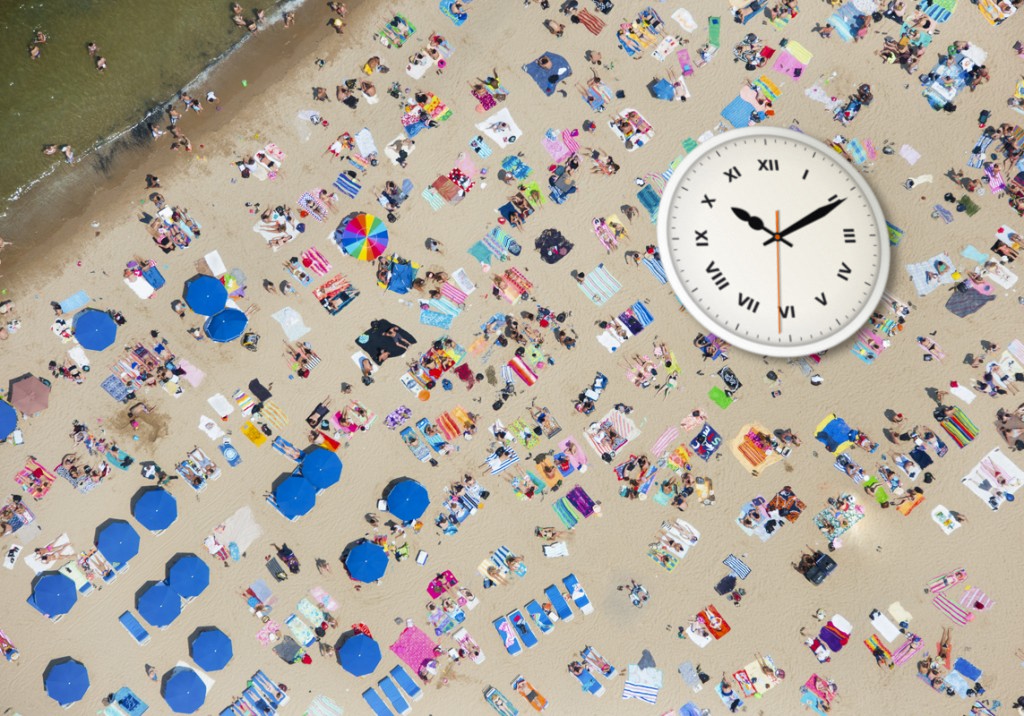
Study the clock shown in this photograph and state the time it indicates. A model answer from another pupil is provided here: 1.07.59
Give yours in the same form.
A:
10.10.31
